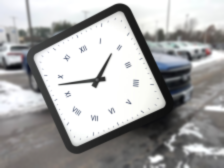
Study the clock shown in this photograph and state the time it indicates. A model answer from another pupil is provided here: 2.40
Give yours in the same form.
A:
1.48
